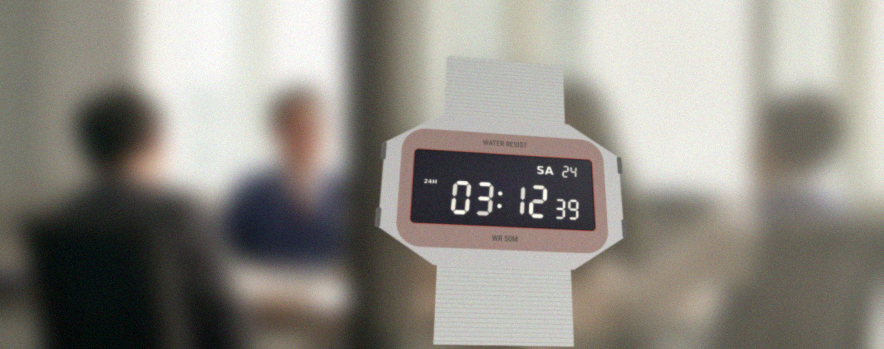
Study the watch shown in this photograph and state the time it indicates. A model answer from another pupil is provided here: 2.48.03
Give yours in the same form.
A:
3.12.39
